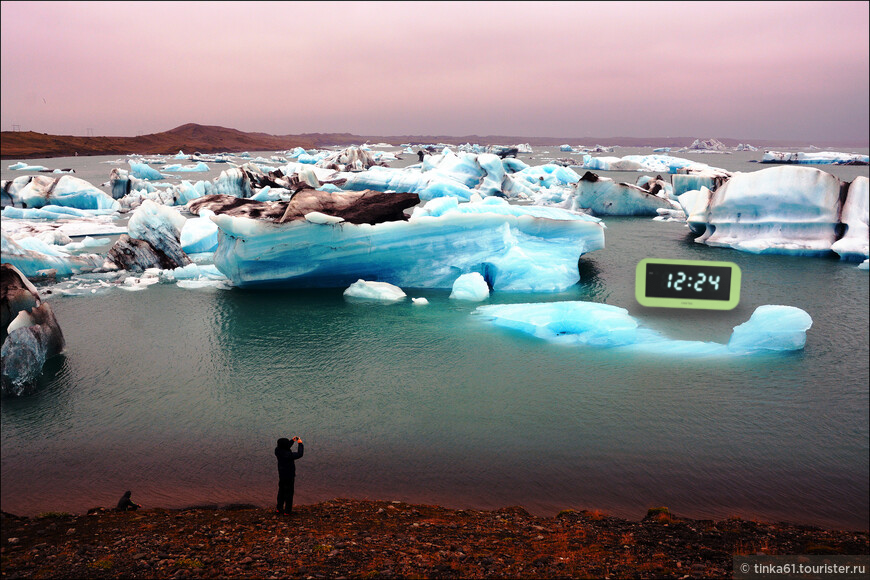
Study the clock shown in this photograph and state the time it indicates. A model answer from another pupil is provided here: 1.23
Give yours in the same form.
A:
12.24
